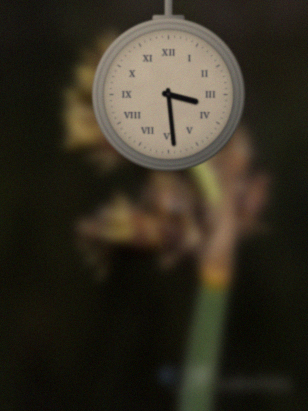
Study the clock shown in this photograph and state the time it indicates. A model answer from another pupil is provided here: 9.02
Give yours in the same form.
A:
3.29
